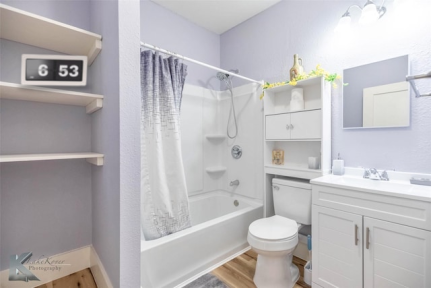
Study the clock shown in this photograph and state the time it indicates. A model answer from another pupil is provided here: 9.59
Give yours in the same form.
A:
6.53
